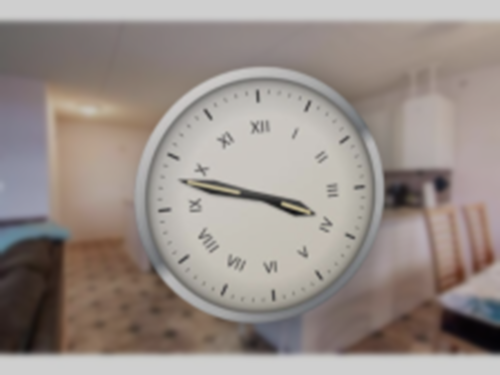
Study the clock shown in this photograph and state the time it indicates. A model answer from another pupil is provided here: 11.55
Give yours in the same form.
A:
3.48
